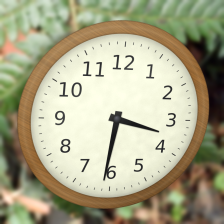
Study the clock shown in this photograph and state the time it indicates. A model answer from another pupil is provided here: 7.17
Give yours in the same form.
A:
3.31
